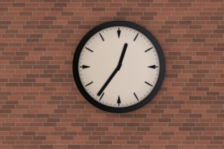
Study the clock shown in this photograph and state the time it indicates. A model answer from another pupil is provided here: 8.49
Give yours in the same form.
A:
12.36
